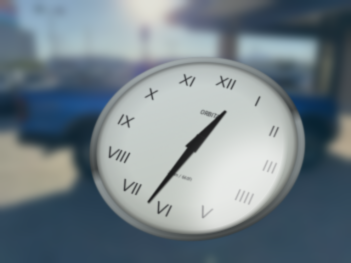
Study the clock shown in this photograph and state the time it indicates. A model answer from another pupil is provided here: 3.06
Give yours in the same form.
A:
12.32
